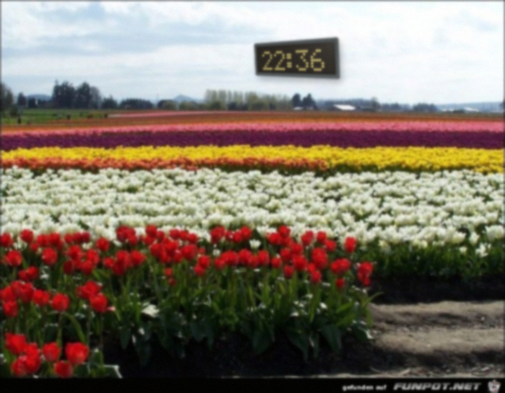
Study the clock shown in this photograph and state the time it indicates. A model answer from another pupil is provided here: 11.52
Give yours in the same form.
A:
22.36
